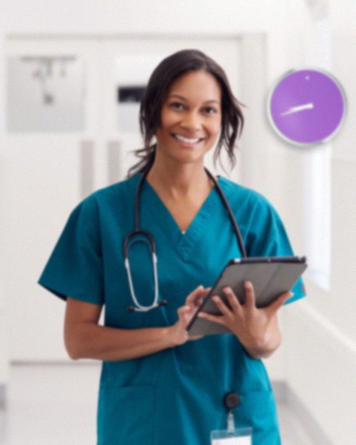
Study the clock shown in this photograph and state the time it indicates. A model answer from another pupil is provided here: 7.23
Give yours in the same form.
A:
8.42
